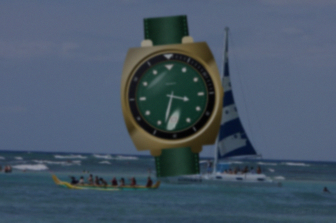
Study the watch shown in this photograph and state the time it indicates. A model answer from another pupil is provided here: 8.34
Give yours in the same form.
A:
3.33
